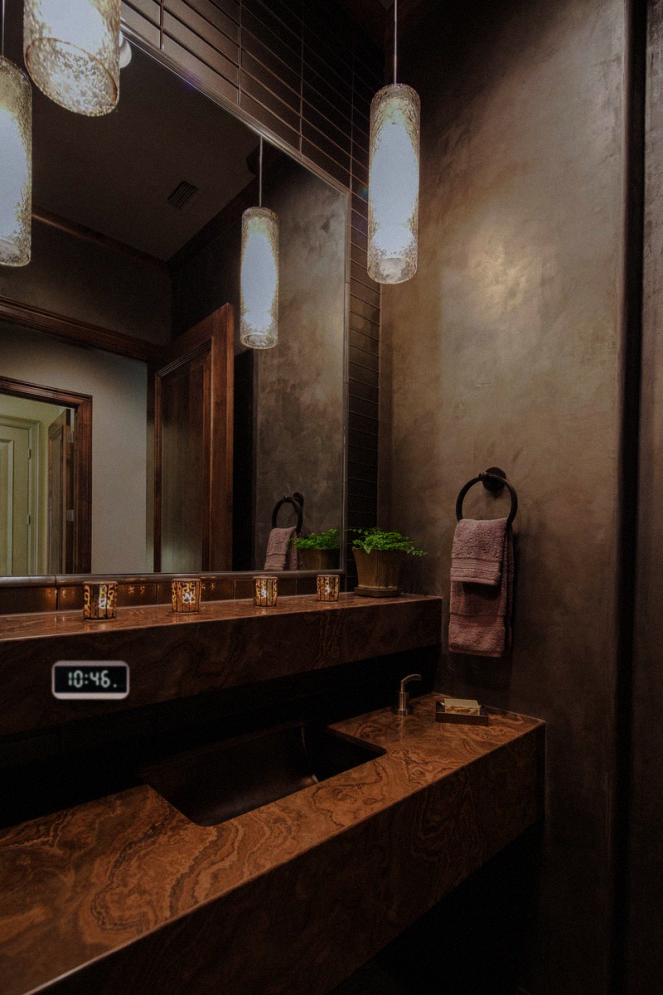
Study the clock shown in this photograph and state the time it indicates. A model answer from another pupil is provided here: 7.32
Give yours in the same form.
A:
10.46
